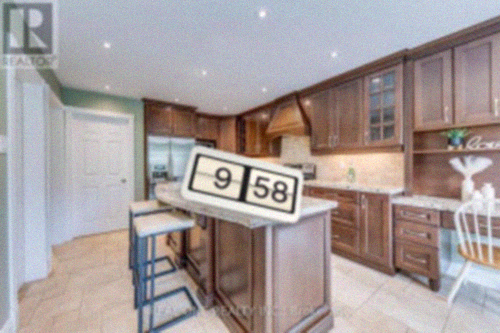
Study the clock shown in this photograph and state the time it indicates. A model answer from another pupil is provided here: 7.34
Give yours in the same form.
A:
9.58
